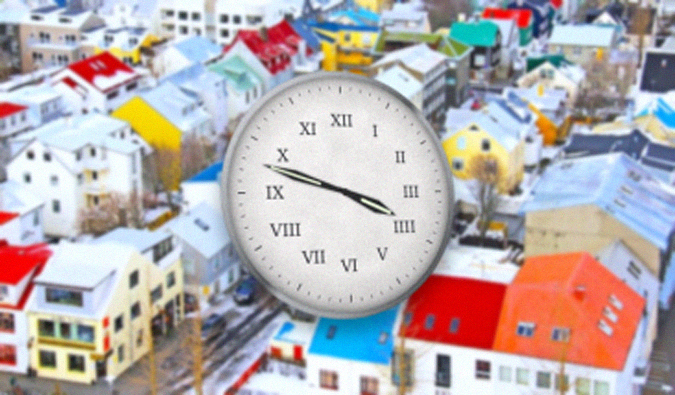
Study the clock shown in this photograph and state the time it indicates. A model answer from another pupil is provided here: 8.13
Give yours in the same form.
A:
3.48
